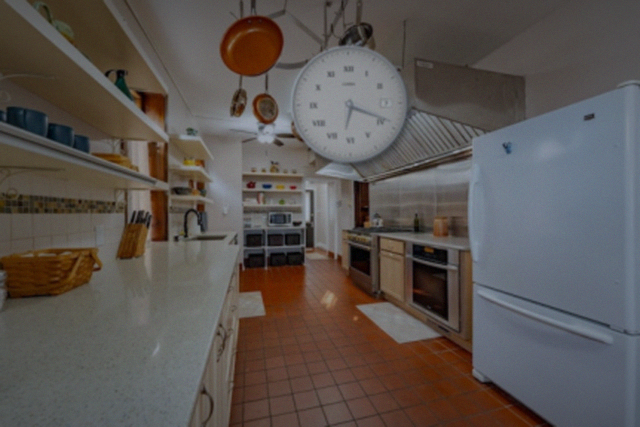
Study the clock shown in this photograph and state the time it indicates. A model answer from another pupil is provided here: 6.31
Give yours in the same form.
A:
6.19
